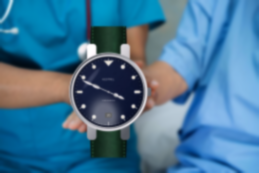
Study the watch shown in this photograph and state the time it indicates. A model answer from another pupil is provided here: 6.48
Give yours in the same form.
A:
3.49
